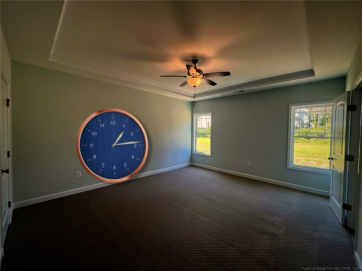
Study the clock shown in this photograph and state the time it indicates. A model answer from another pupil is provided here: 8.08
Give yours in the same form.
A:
1.14
